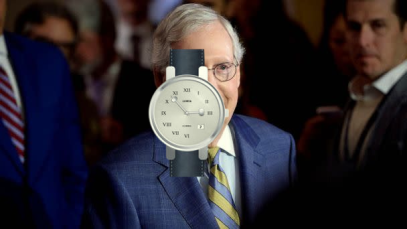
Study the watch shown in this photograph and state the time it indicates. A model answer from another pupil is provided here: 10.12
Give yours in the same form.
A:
2.53
